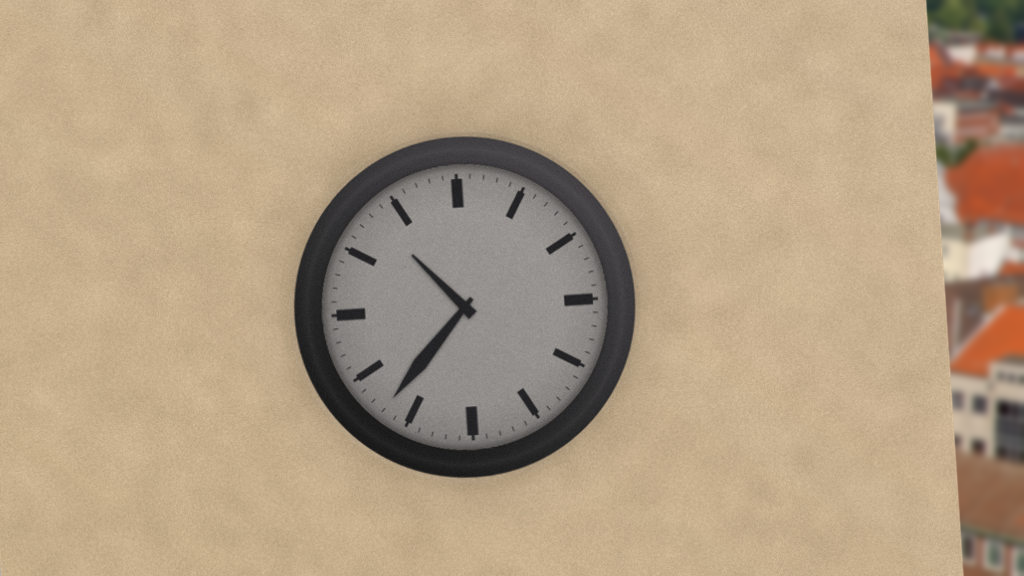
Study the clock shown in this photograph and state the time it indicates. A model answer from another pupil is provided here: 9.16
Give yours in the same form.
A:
10.37
